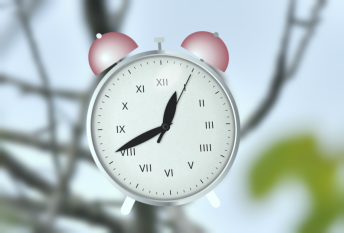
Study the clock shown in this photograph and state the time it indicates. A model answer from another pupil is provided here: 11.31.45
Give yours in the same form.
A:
12.41.05
